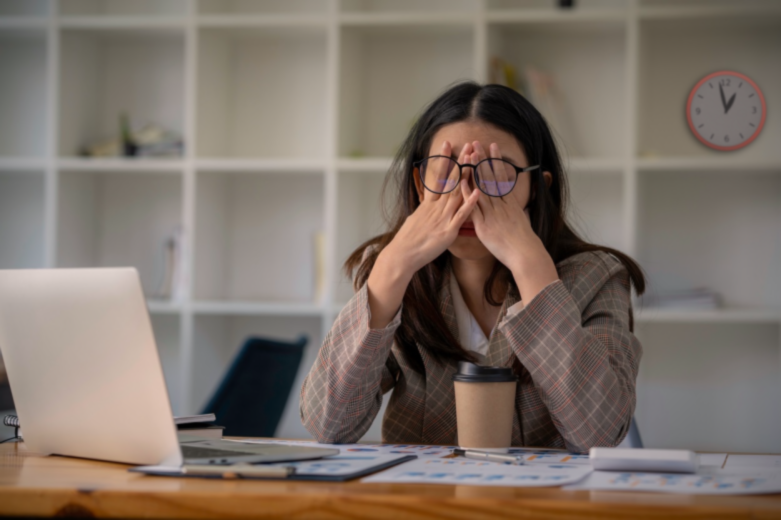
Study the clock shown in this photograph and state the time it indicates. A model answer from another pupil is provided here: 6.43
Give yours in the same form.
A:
12.58
